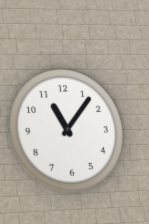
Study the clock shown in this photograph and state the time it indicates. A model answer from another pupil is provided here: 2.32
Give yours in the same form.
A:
11.07
